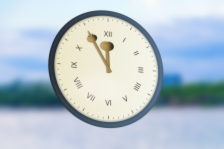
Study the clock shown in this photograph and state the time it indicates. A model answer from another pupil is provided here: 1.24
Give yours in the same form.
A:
11.55
